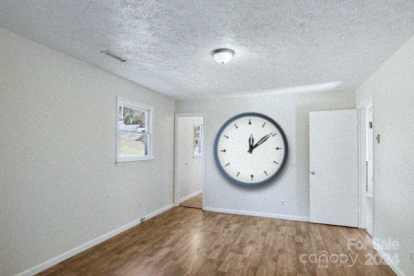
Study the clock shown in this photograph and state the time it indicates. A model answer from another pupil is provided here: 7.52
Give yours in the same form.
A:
12.09
